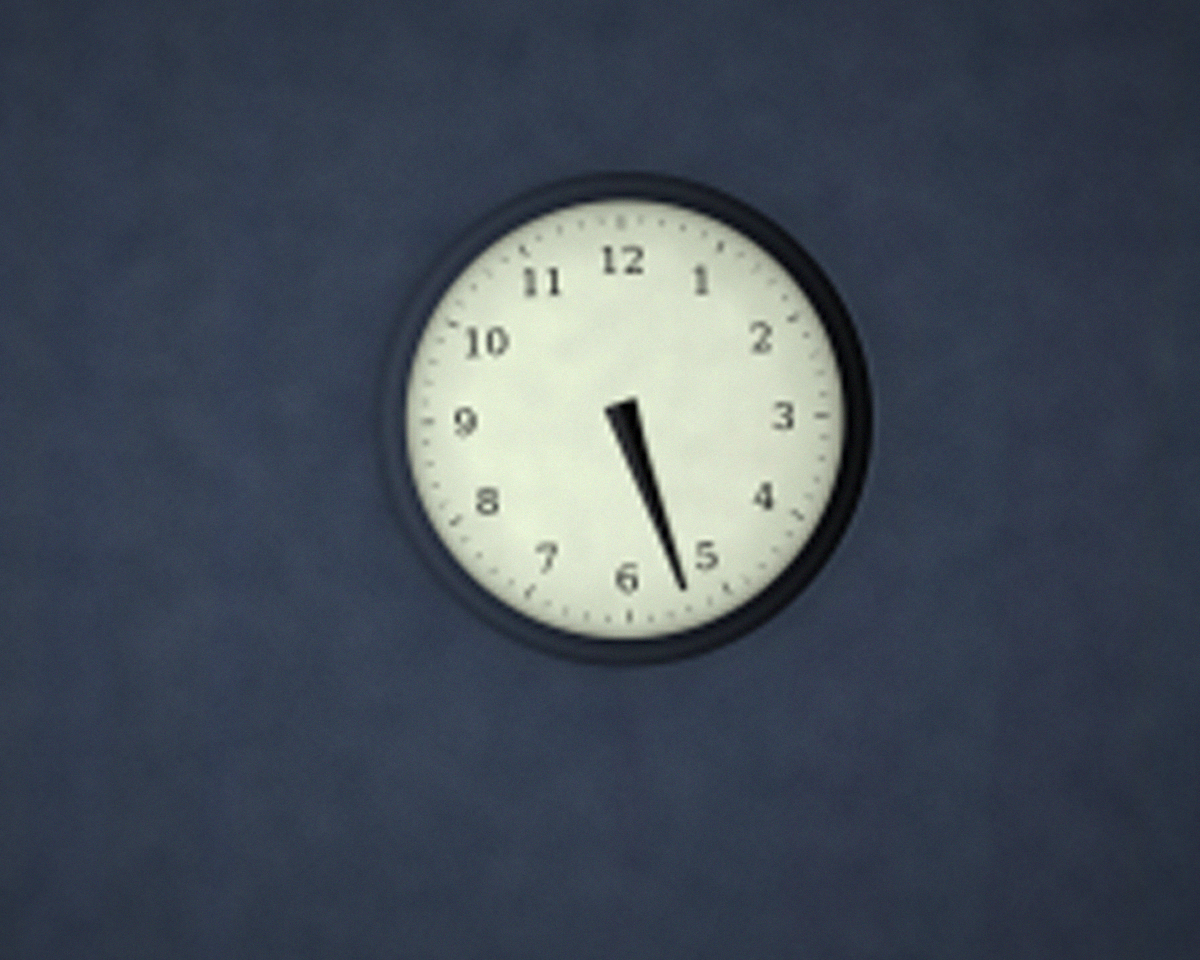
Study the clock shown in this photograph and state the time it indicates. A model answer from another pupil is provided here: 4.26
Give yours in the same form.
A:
5.27
